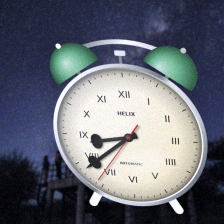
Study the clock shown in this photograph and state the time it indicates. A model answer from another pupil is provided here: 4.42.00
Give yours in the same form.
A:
8.38.36
